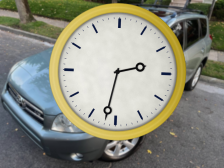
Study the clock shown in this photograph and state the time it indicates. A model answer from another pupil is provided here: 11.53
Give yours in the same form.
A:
2.32
